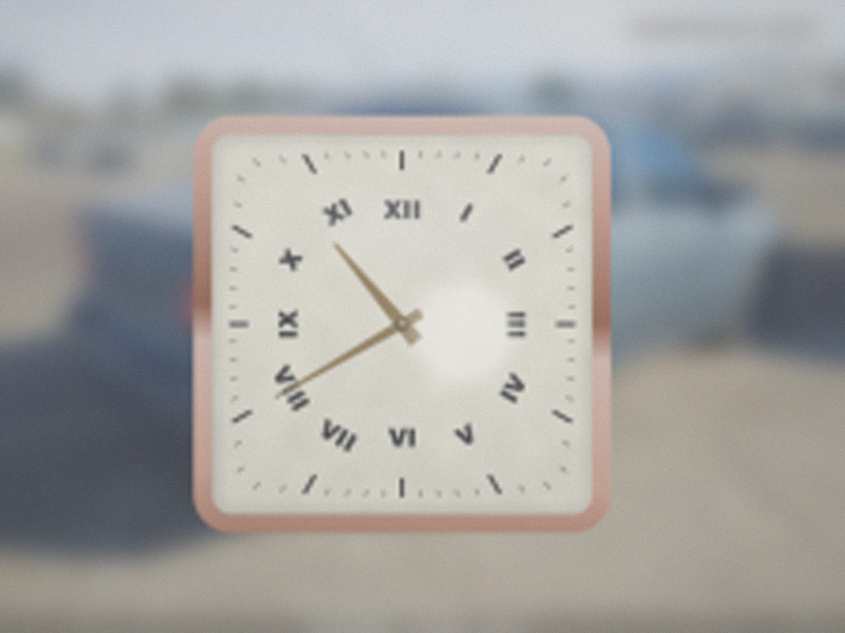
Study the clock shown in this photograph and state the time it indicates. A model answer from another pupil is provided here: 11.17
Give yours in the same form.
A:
10.40
